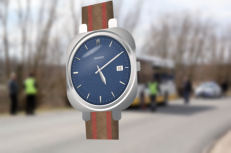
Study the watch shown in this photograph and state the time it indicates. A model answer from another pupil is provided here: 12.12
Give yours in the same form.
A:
5.10
